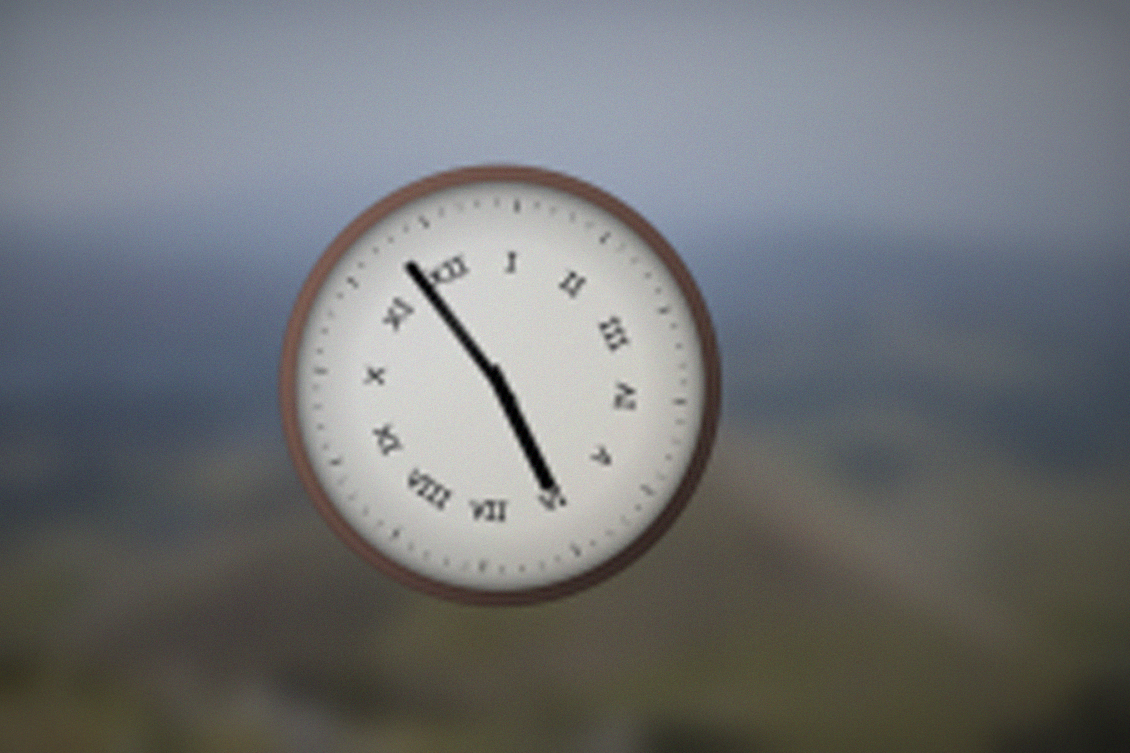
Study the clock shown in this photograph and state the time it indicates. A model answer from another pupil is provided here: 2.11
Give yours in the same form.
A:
5.58
